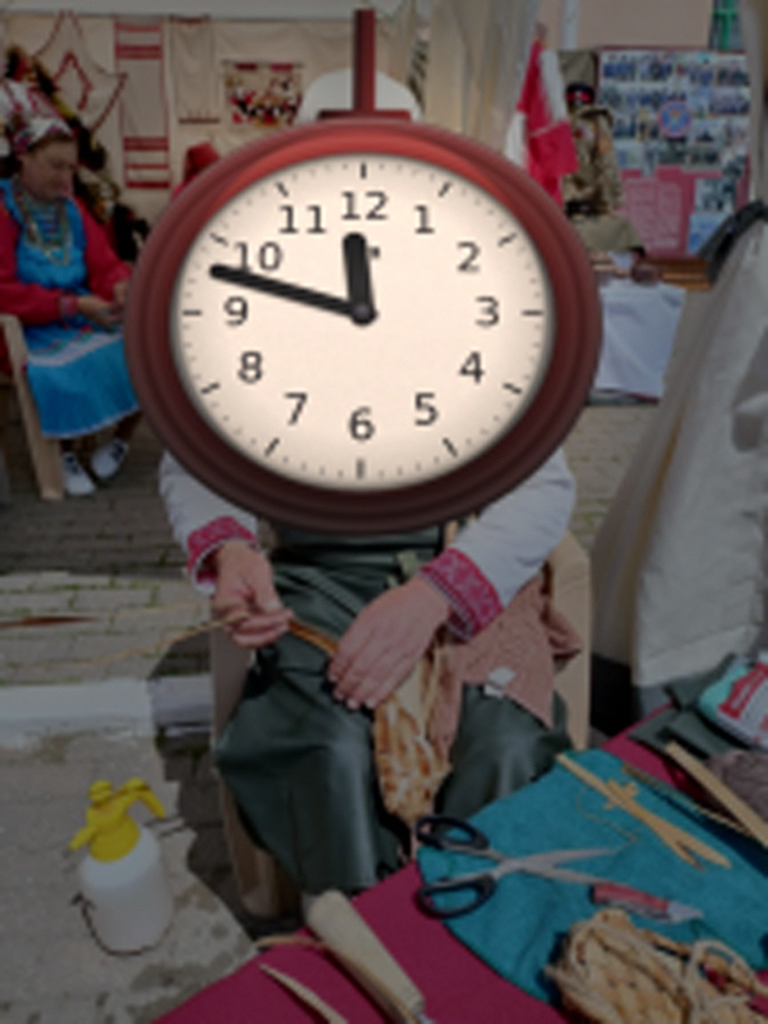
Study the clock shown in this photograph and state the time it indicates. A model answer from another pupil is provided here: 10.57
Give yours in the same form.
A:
11.48
